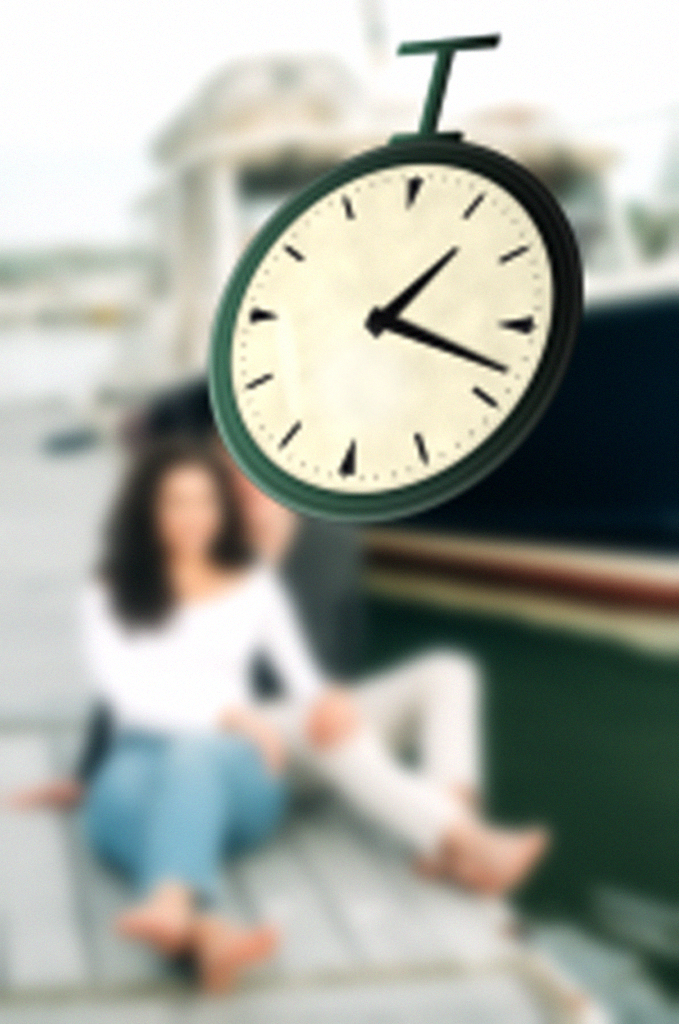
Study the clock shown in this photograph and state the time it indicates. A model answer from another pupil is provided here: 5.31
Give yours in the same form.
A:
1.18
